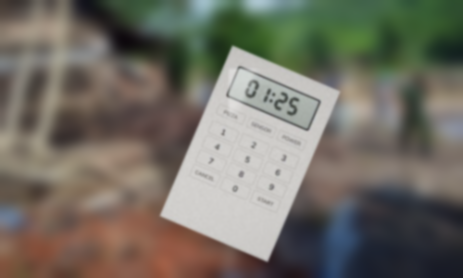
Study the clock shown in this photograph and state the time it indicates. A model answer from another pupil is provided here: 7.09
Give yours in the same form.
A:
1.25
